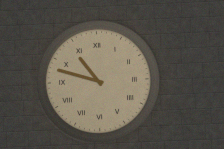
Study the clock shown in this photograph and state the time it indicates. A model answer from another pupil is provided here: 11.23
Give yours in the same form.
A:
10.48
